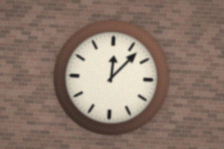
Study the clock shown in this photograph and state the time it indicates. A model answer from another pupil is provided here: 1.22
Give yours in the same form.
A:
12.07
